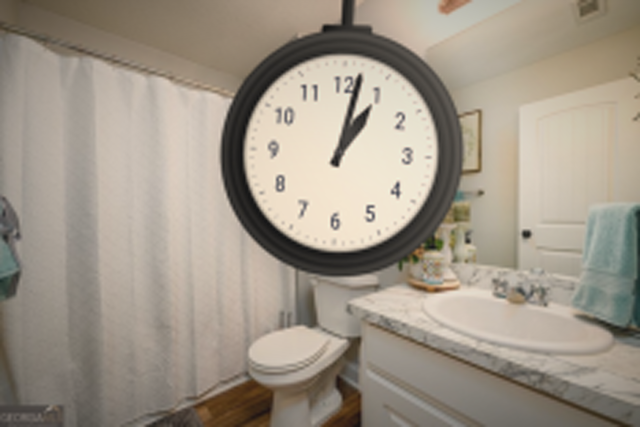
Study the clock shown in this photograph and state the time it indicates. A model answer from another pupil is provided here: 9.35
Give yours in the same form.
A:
1.02
